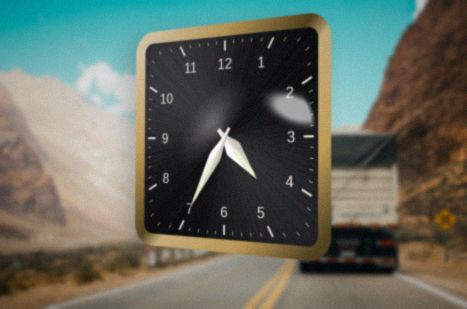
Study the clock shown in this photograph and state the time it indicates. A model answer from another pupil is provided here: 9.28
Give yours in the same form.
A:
4.35
